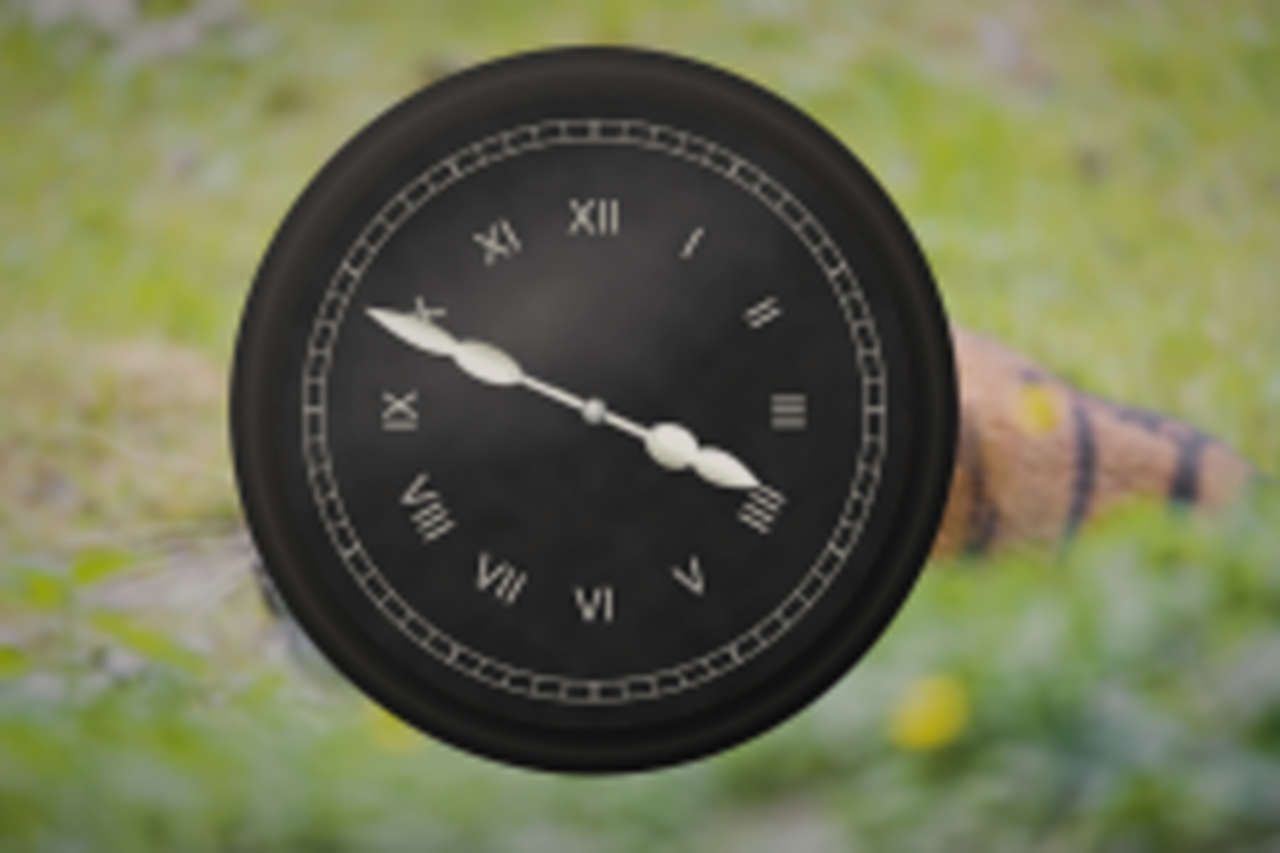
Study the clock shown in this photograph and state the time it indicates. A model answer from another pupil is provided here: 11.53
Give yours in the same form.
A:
3.49
